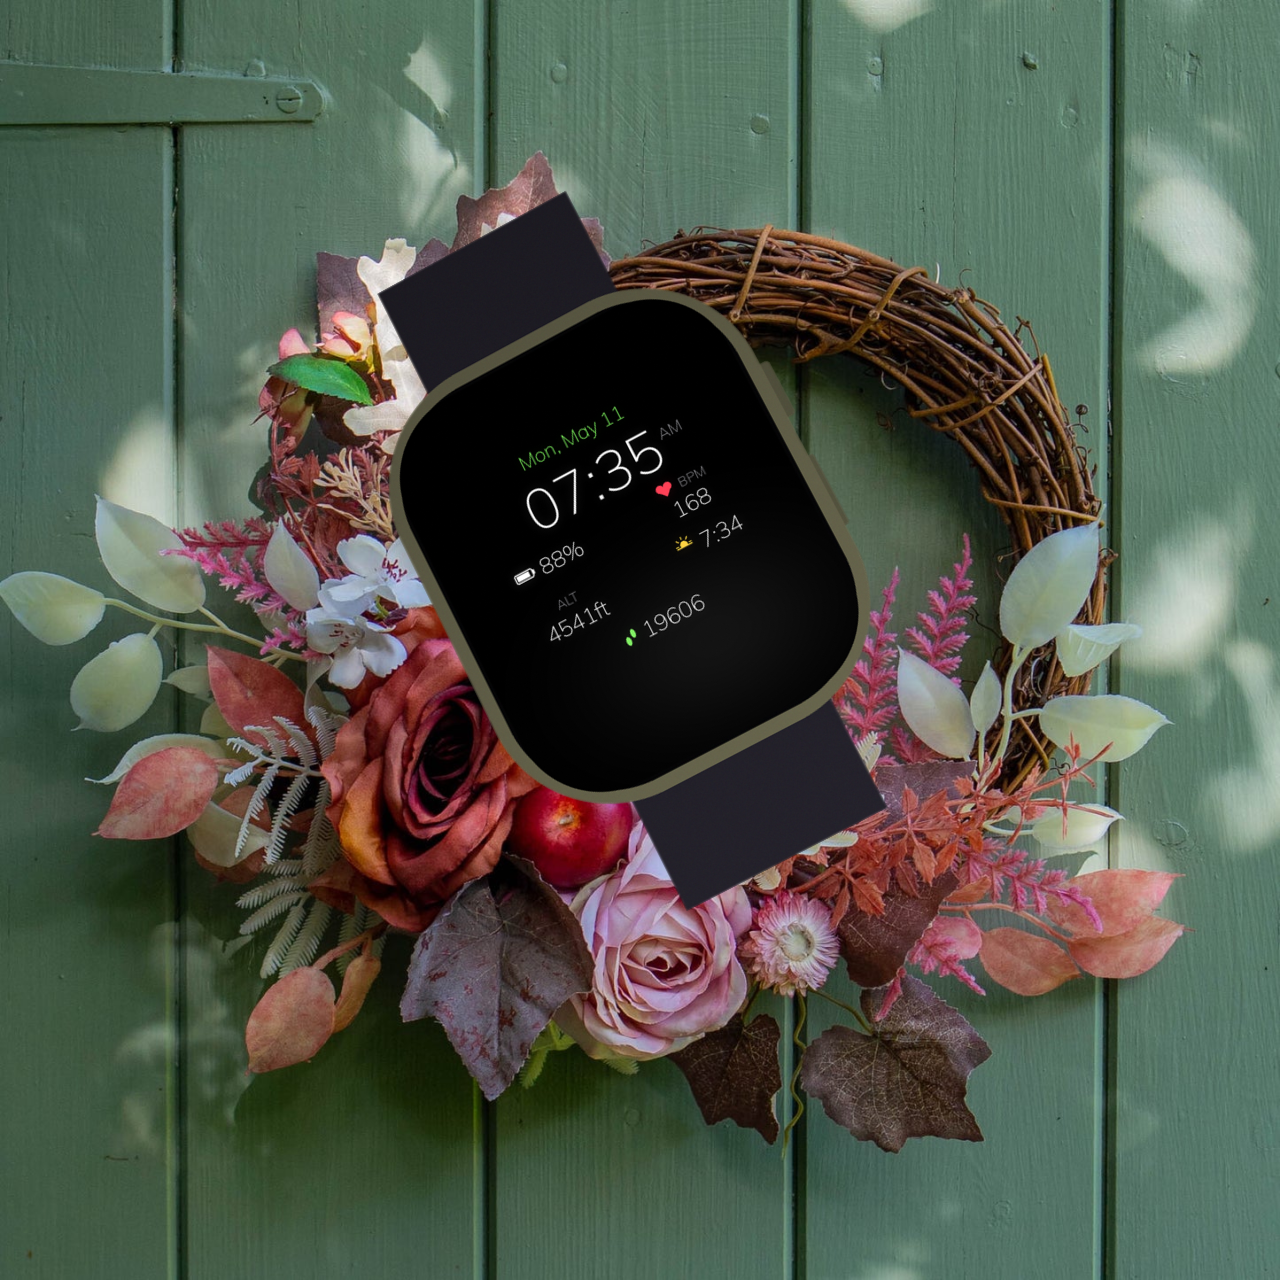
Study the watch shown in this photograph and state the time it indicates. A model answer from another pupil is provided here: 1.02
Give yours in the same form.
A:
7.35
